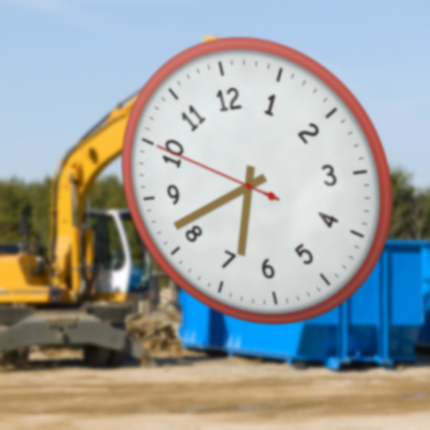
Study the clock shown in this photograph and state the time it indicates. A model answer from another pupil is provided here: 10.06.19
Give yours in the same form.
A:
6.41.50
